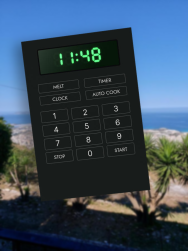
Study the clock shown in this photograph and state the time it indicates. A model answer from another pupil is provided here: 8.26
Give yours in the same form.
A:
11.48
